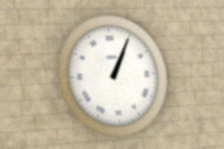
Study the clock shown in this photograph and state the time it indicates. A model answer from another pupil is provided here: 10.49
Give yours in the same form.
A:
1.05
